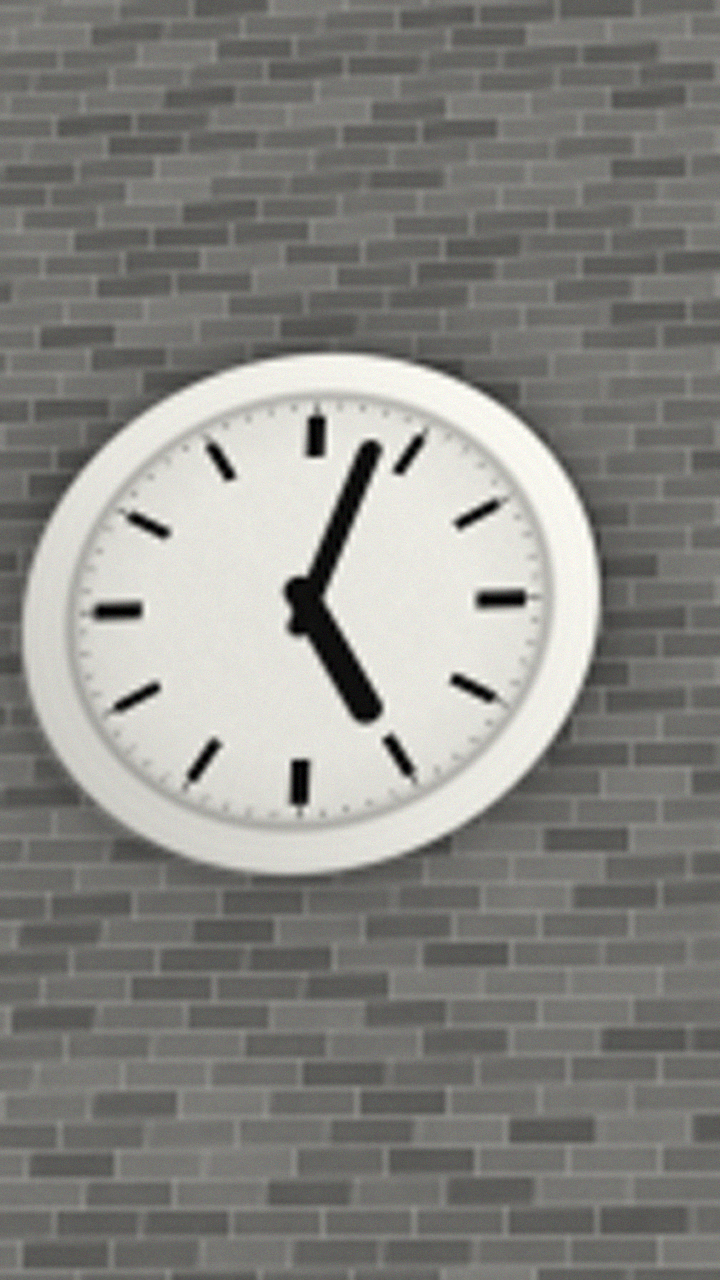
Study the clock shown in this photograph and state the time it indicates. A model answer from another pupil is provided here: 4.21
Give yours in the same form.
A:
5.03
